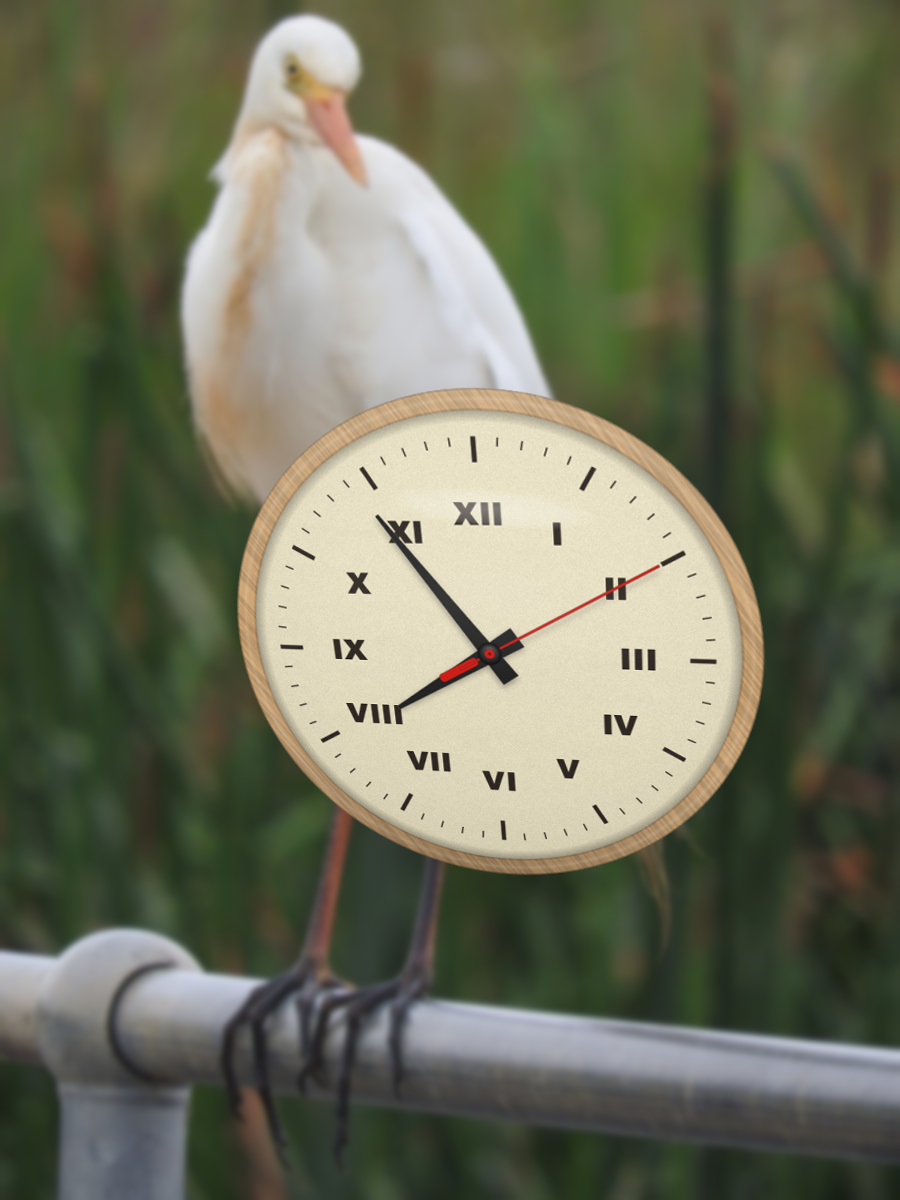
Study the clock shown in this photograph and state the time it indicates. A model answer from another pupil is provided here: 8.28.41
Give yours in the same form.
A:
7.54.10
